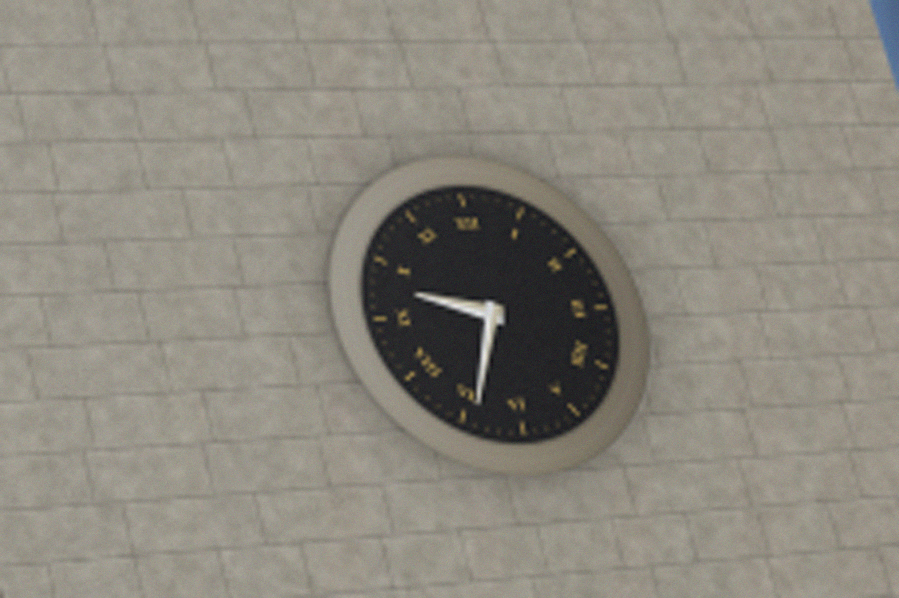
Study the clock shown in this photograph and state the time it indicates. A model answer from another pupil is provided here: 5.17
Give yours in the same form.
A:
9.34
